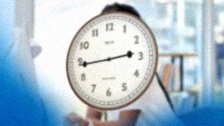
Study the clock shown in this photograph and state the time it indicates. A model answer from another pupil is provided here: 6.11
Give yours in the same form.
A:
2.44
